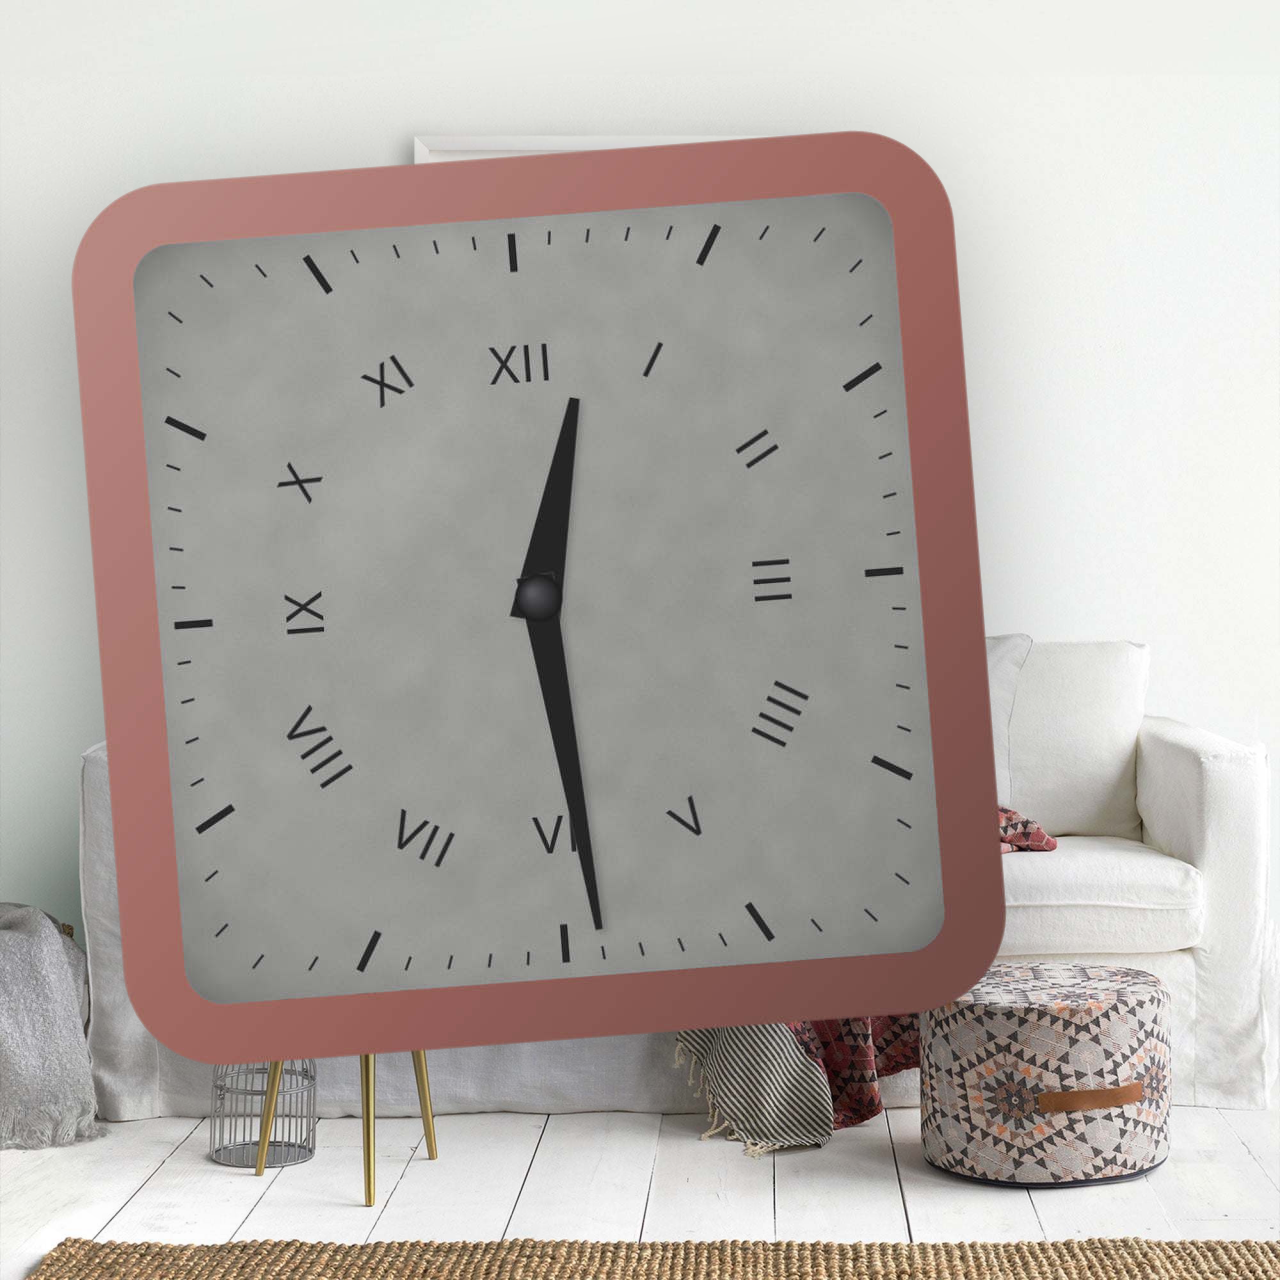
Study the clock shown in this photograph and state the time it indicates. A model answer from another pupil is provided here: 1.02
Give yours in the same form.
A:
12.29
